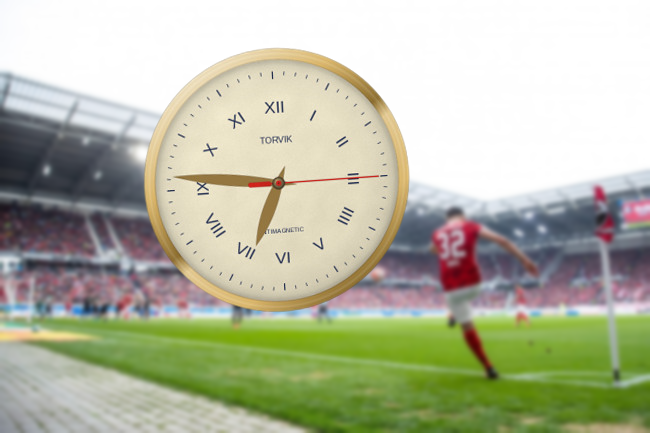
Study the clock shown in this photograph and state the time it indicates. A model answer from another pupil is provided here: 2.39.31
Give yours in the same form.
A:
6.46.15
